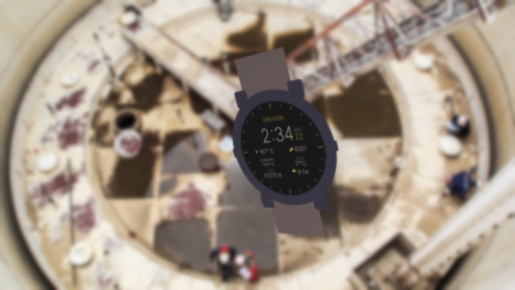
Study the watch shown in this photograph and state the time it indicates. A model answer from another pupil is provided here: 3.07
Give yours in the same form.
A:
2.34
